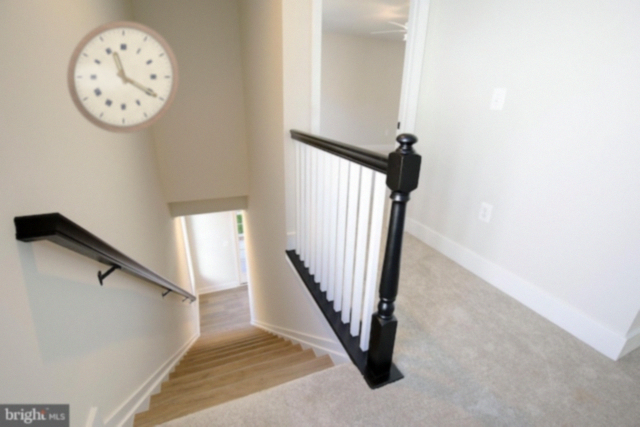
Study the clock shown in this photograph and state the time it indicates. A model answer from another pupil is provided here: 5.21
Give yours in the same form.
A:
11.20
